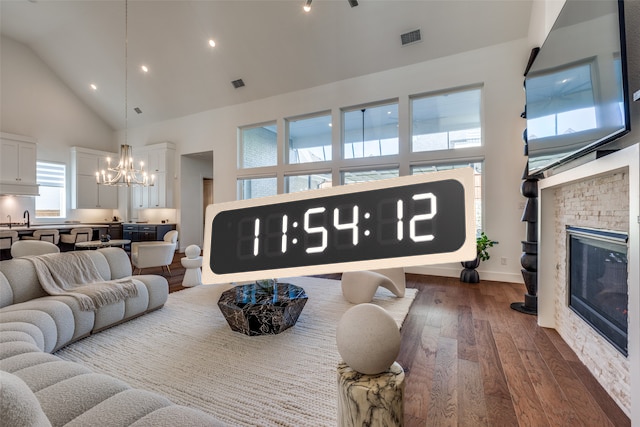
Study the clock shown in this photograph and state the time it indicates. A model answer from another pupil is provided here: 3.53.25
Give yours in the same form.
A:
11.54.12
